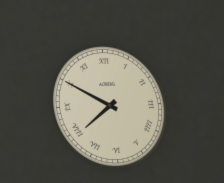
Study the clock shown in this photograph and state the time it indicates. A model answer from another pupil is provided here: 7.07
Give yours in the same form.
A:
7.50
